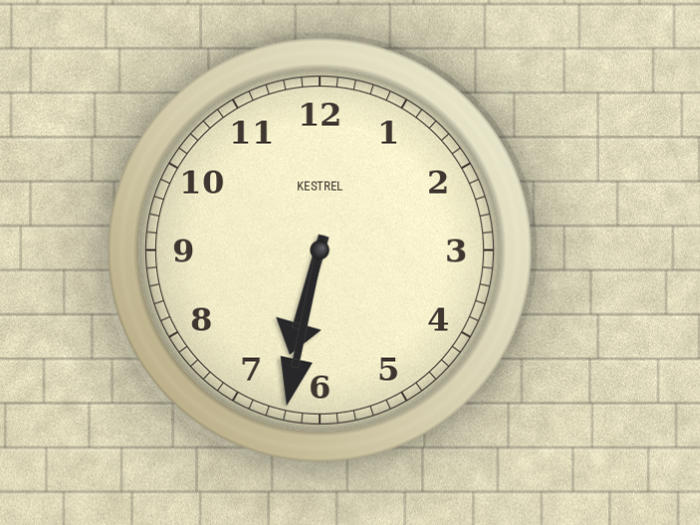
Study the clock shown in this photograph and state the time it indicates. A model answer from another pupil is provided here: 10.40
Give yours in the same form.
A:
6.32
